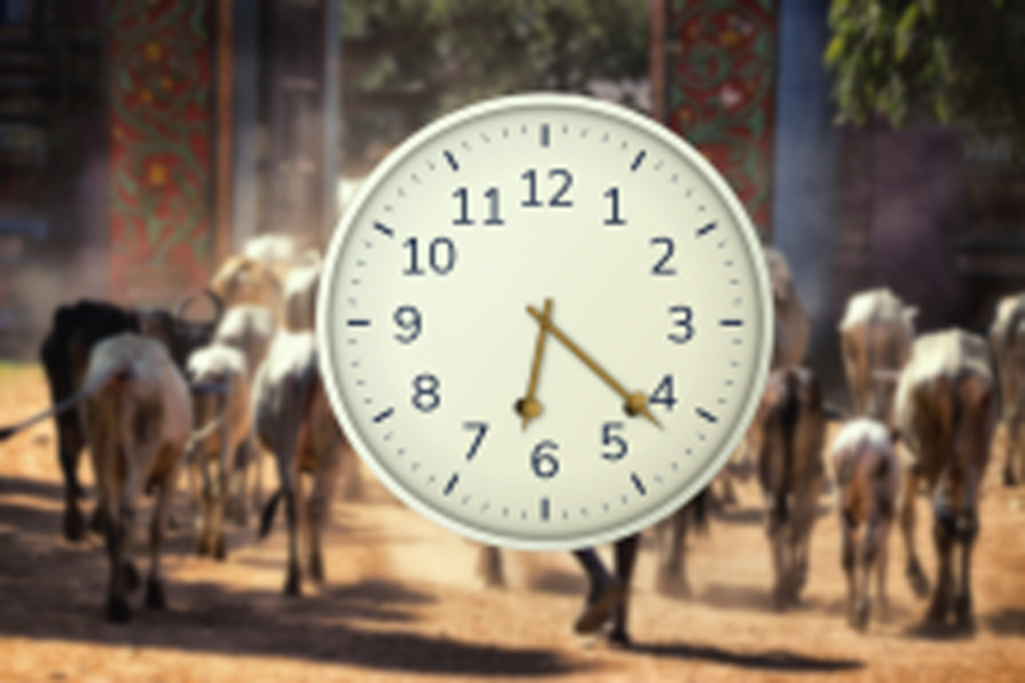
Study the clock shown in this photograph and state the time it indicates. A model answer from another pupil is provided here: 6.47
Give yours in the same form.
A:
6.22
